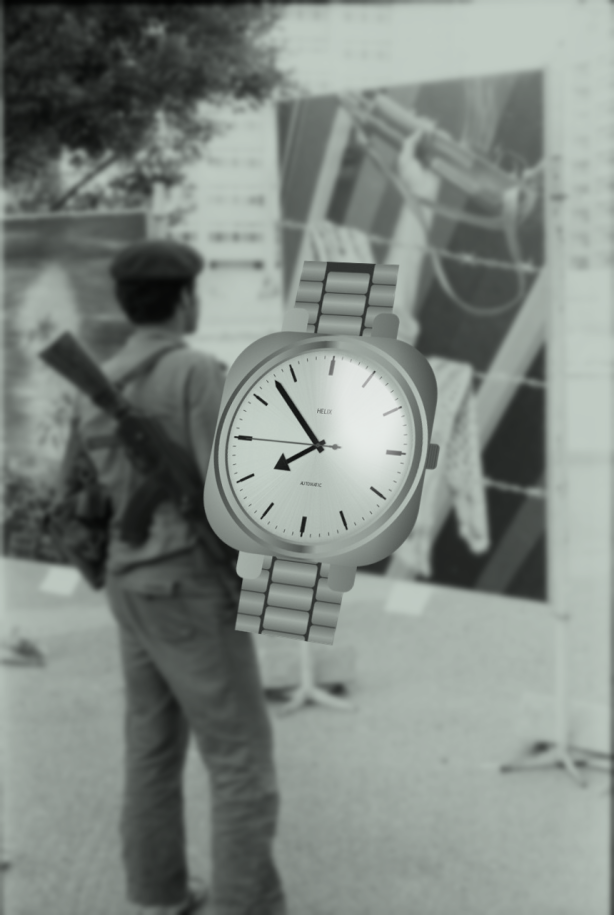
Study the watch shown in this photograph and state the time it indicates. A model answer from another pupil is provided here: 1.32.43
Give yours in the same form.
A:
7.52.45
